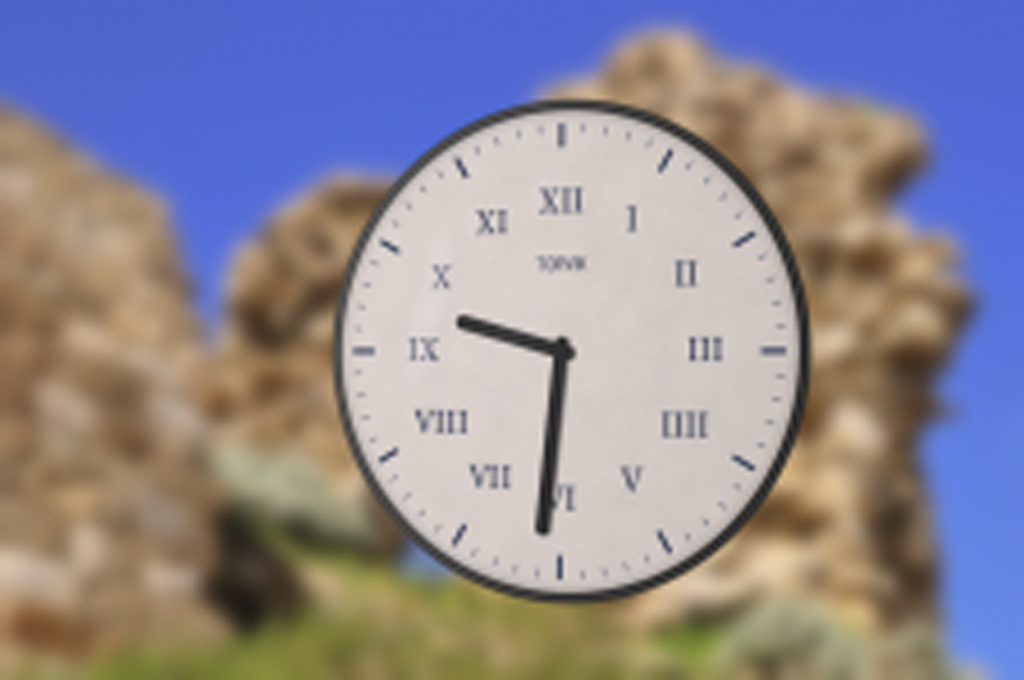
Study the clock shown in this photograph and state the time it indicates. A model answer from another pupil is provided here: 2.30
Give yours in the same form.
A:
9.31
